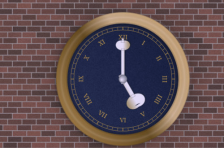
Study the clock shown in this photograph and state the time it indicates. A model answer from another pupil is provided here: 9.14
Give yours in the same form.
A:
5.00
